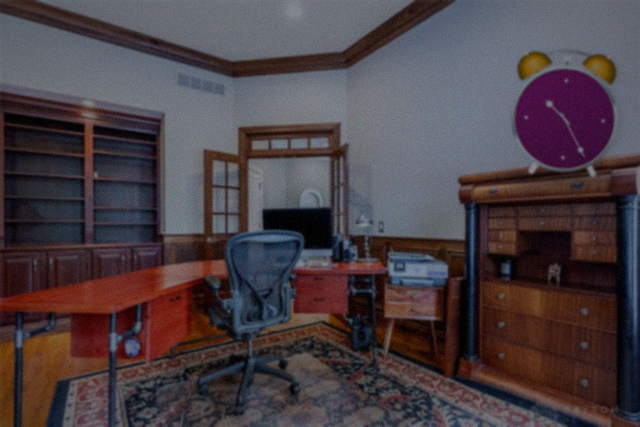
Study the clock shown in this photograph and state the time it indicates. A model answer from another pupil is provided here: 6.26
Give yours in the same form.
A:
10.25
